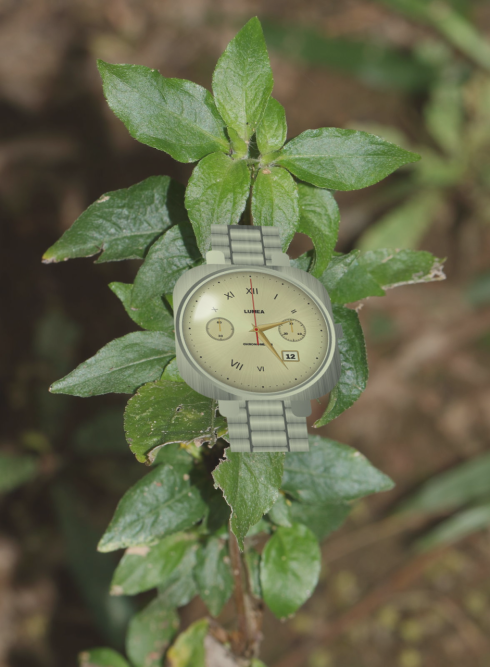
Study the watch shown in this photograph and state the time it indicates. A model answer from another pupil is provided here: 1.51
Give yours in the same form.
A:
2.25
